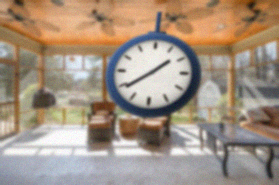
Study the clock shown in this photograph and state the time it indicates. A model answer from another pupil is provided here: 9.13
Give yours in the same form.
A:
1.39
